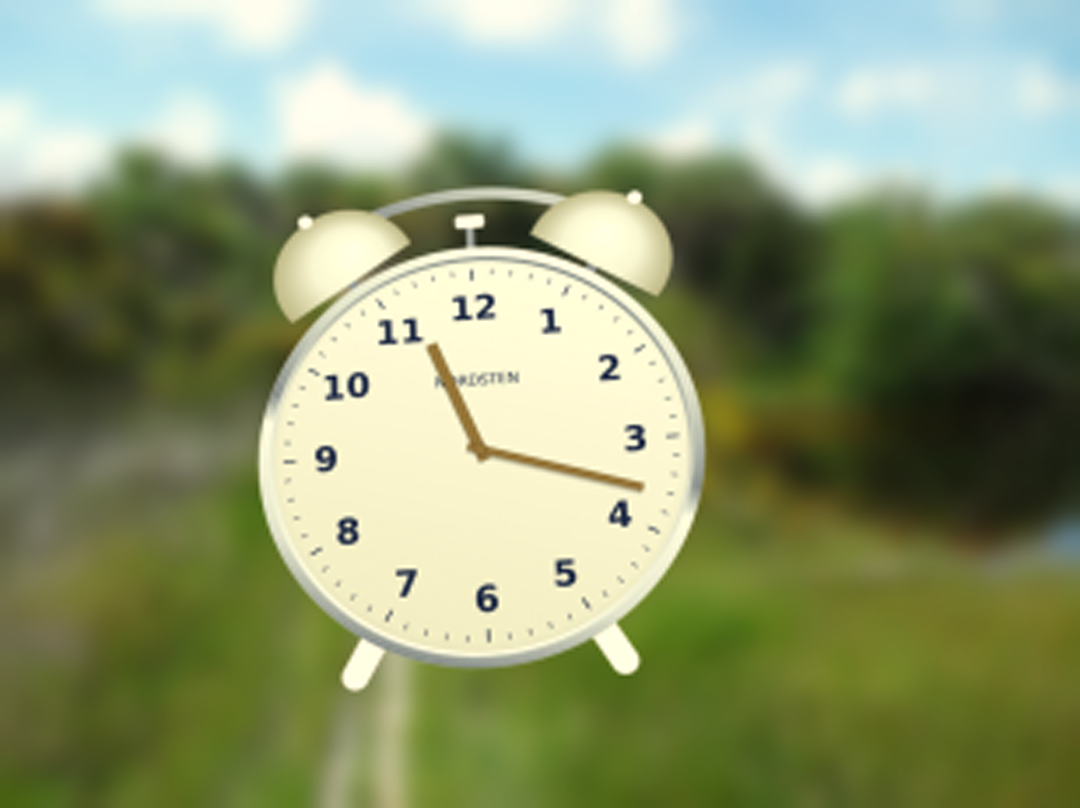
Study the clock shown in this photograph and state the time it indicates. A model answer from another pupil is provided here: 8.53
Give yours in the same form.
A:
11.18
